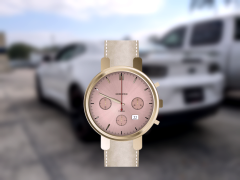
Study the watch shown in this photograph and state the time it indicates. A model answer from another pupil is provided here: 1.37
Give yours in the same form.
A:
9.49
